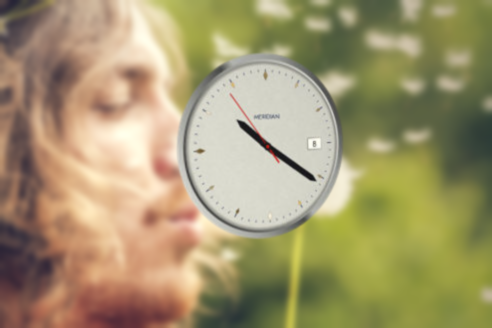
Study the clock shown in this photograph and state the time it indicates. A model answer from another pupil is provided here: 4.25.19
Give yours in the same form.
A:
10.20.54
